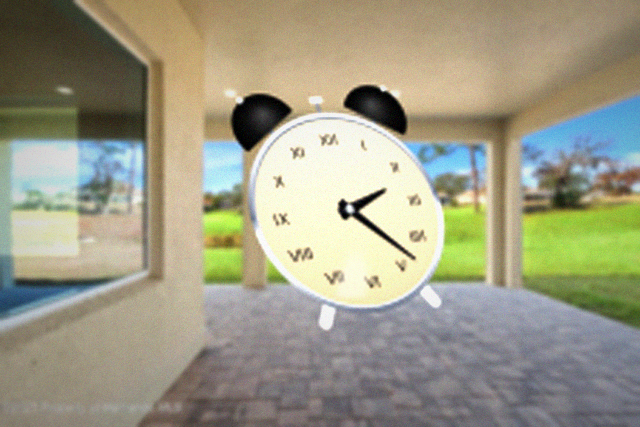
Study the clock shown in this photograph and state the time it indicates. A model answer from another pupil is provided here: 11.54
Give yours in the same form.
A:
2.23
